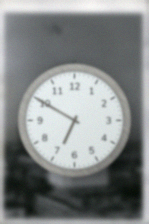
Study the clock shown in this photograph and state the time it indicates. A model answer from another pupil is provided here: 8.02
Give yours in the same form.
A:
6.50
